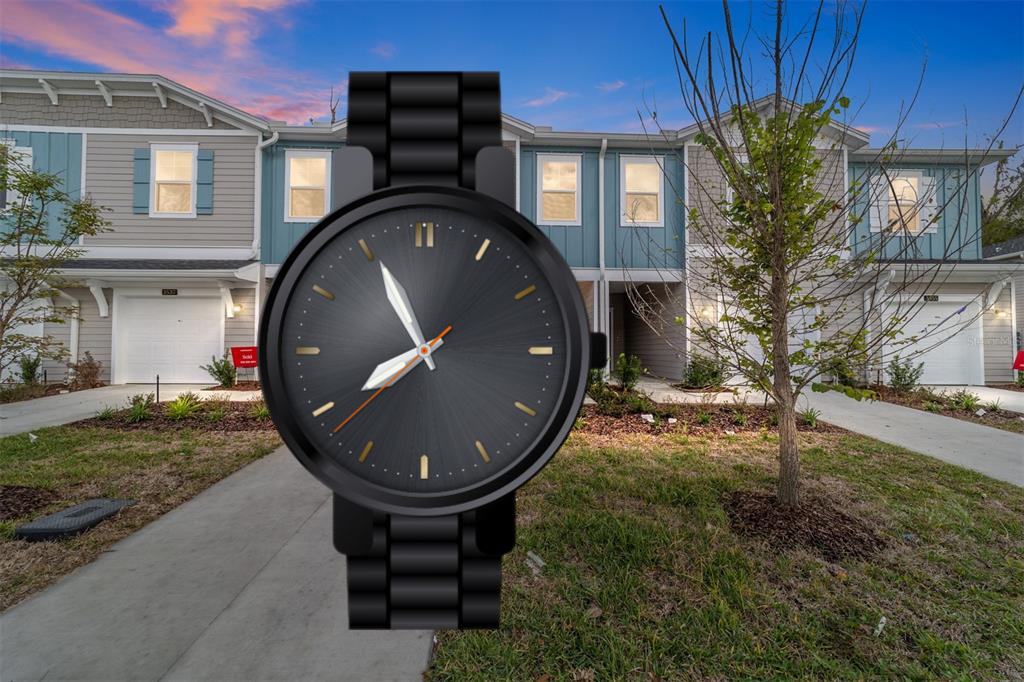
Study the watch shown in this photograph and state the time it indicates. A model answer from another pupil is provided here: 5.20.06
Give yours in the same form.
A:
7.55.38
